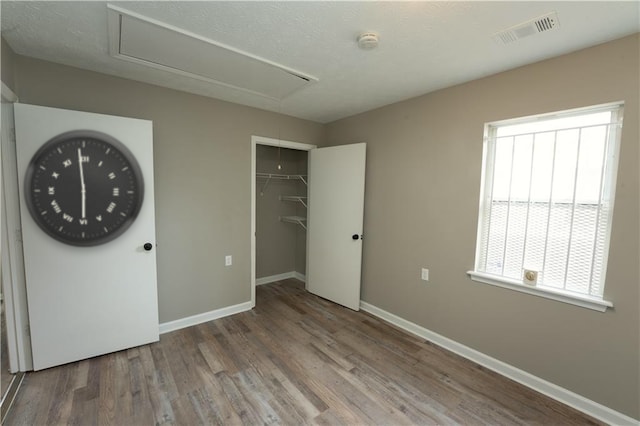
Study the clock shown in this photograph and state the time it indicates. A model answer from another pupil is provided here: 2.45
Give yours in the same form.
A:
5.59
